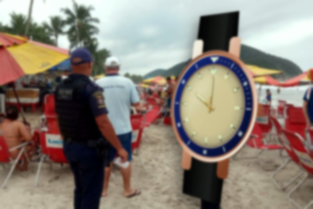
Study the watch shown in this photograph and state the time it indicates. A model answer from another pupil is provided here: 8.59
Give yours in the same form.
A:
10.00
